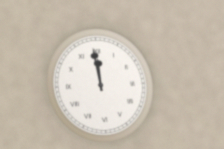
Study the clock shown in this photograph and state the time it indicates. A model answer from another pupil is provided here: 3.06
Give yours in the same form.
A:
11.59
